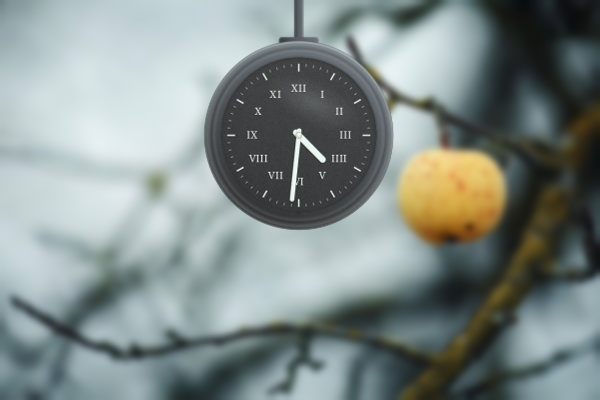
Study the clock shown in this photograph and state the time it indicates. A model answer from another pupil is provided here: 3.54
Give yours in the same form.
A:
4.31
